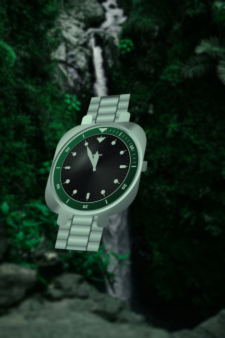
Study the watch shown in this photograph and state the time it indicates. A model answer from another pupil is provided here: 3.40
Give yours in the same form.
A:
11.55
